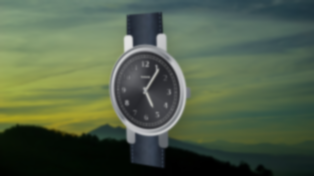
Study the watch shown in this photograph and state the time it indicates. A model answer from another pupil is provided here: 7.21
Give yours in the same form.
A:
5.06
